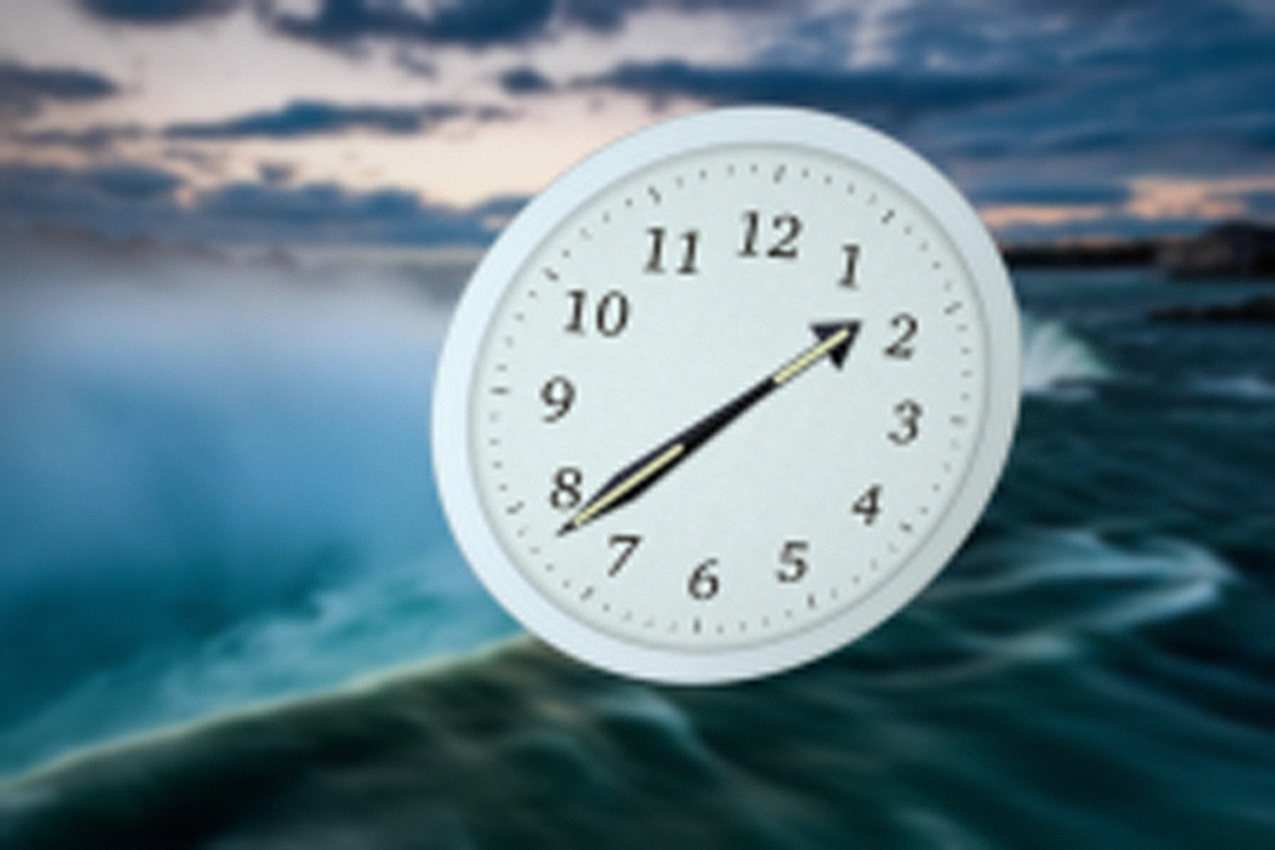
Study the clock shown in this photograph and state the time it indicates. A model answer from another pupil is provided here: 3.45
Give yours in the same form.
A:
1.38
